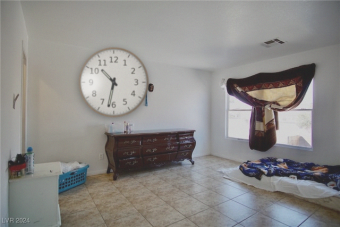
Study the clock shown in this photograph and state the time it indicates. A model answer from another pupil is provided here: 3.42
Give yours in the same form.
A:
10.32
